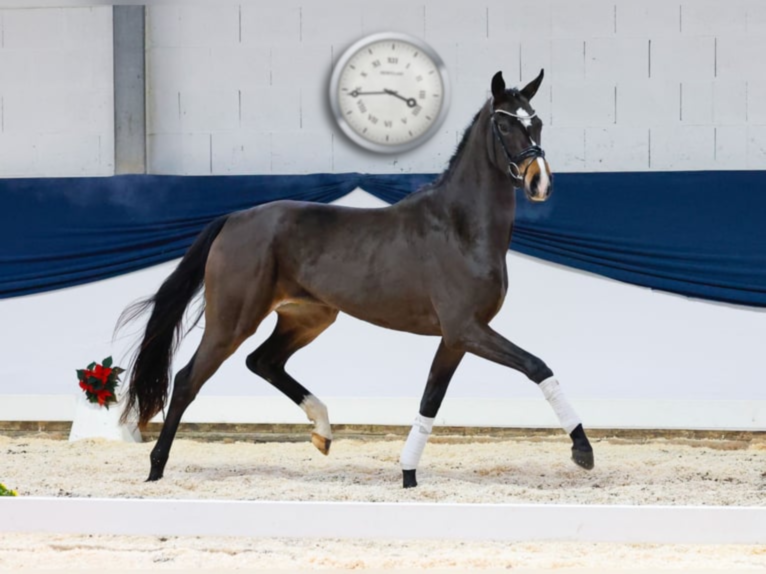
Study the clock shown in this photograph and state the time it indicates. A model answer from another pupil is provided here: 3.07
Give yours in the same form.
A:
3.44
